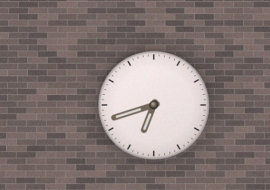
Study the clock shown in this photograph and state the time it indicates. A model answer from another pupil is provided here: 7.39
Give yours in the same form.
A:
6.42
